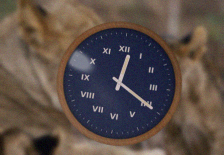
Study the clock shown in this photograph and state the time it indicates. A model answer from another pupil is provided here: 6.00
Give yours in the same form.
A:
12.20
